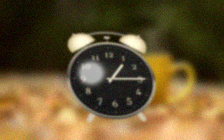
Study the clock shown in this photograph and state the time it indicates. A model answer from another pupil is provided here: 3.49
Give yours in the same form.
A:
1.15
